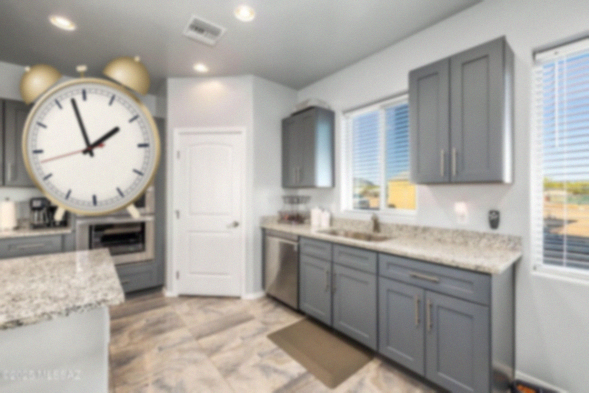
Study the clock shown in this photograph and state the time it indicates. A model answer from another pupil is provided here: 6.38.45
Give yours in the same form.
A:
1.57.43
